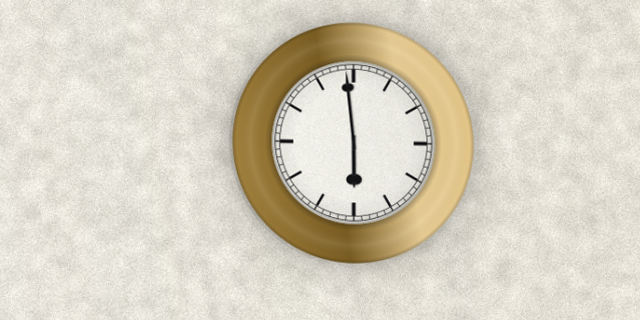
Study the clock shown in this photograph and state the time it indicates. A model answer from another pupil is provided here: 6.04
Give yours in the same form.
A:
5.59
